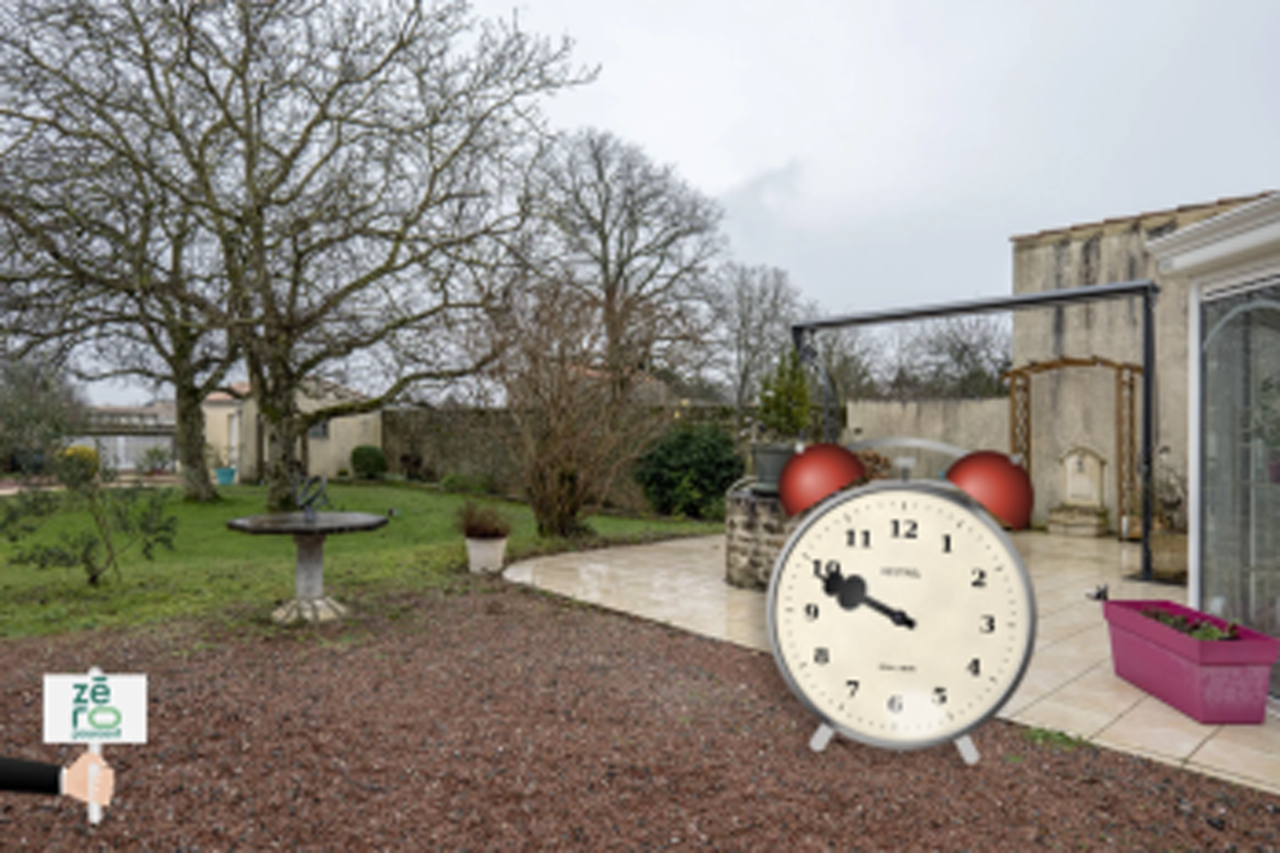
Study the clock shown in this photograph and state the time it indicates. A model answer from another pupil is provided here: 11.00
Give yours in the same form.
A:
9.49
